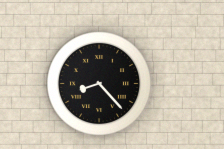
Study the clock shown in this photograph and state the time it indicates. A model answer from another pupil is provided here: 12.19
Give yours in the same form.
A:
8.23
